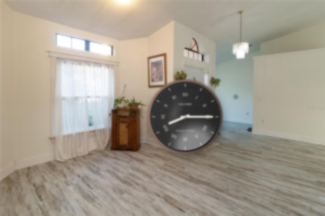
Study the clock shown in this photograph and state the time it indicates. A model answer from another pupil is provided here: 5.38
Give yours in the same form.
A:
8.15
